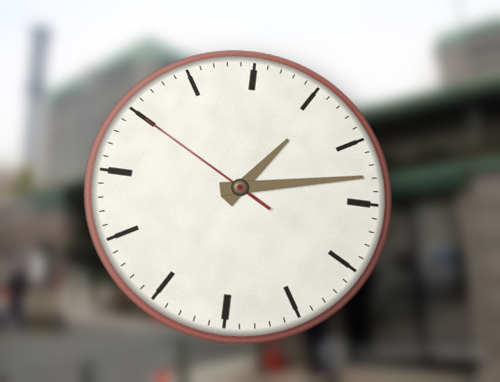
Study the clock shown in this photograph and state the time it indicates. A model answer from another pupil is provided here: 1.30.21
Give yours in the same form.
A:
1.12.50
